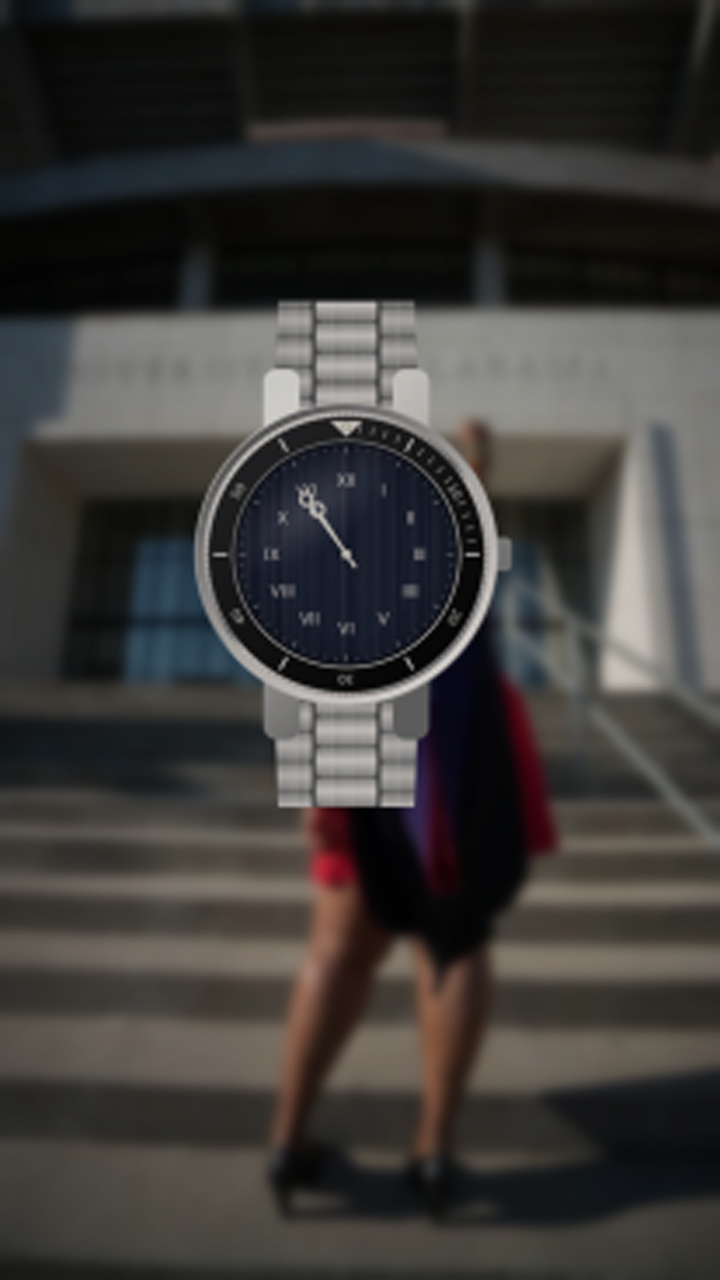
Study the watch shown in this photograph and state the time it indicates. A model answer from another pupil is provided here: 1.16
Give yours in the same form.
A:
10.54
